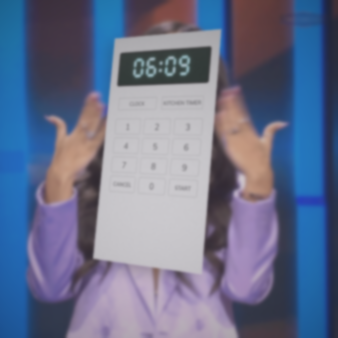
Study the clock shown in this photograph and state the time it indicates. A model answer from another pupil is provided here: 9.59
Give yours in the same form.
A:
6.09
